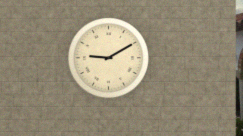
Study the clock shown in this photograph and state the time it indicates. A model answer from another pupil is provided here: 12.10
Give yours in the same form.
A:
9.10
